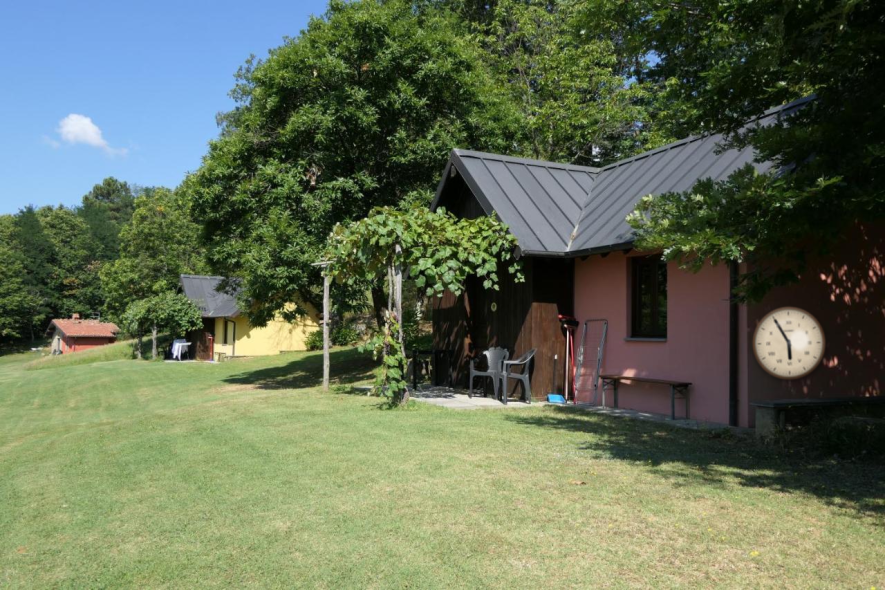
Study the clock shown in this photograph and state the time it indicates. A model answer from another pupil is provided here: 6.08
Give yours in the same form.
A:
5.55
